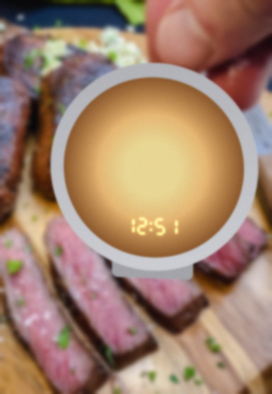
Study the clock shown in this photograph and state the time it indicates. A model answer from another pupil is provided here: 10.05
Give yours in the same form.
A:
12.51
